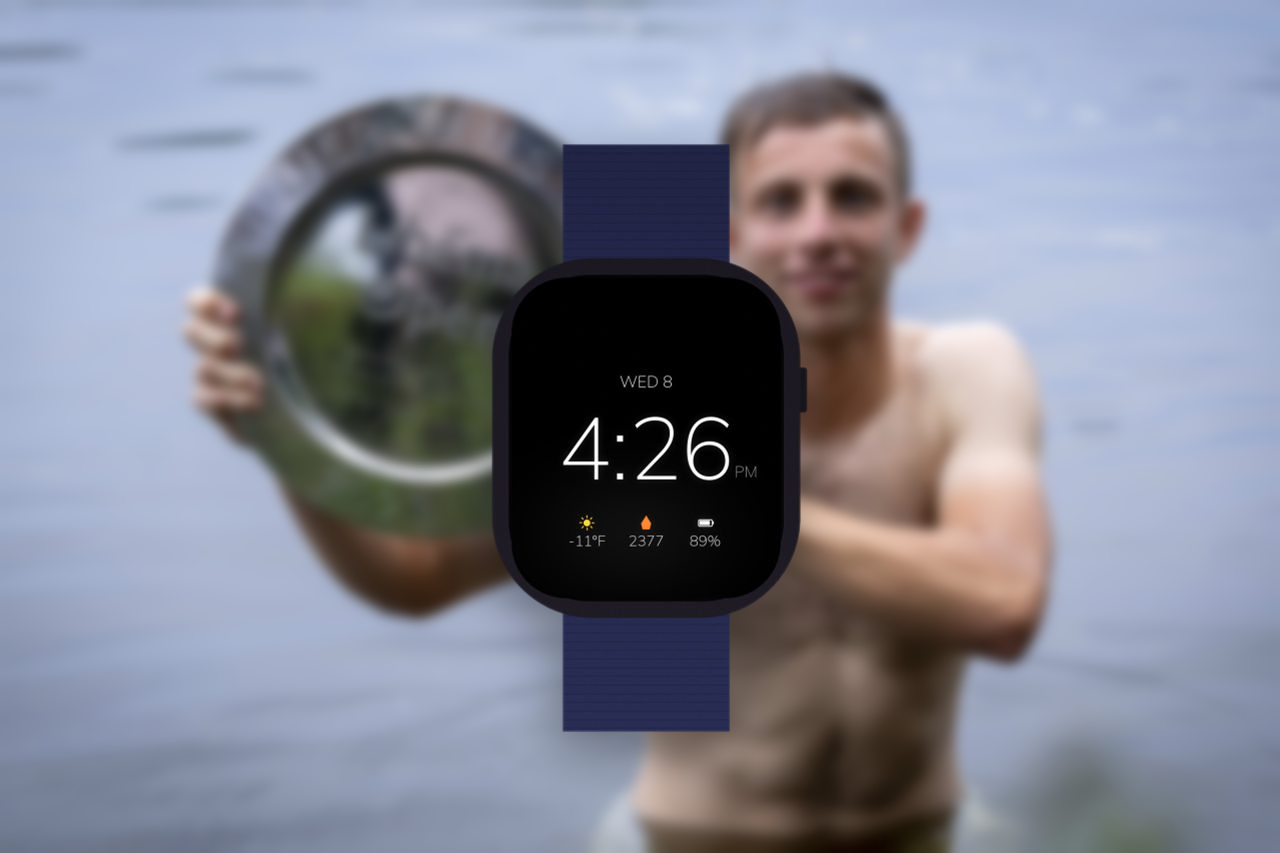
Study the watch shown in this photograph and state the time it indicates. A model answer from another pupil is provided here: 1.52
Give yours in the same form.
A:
4.26
